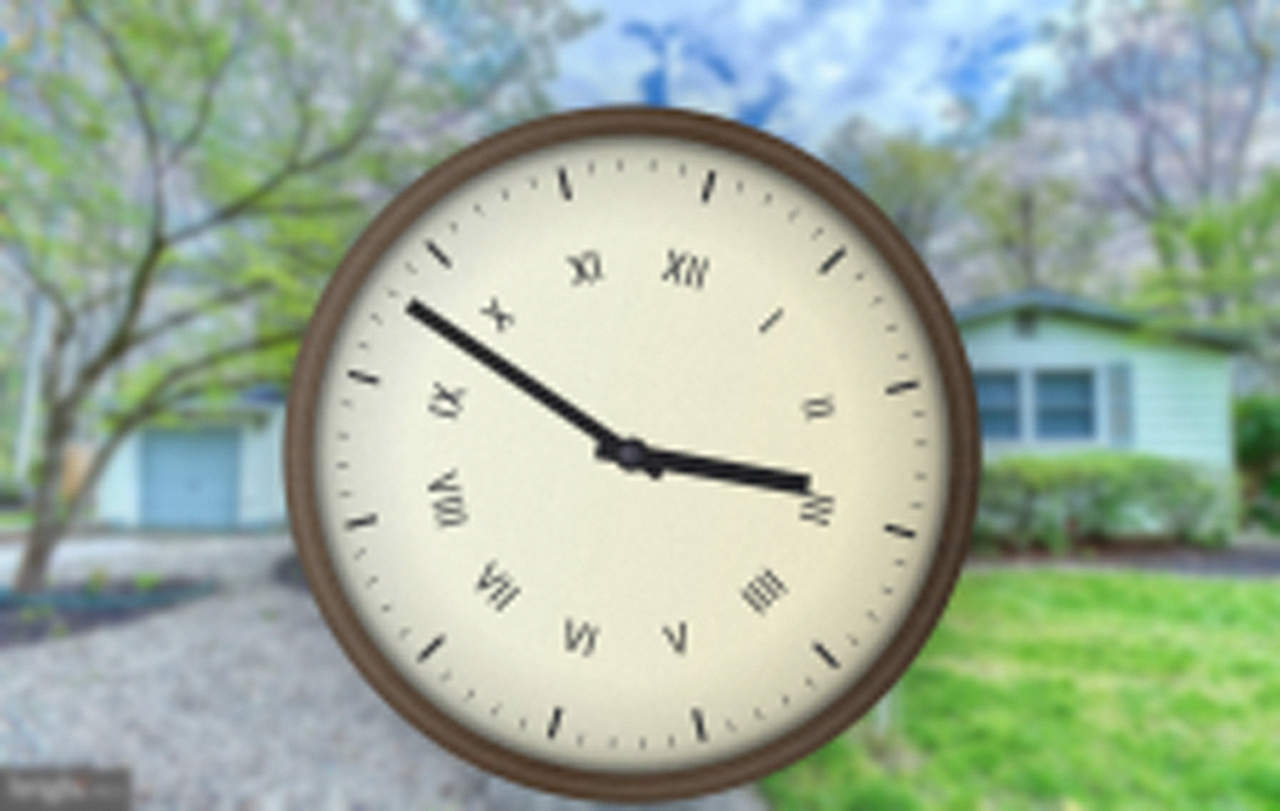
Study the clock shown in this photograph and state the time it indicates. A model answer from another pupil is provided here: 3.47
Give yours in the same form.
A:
2.48
